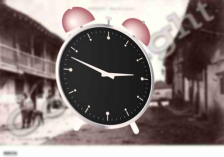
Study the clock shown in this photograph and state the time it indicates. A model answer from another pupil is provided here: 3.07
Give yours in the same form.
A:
2.48
